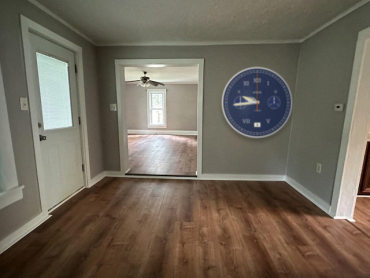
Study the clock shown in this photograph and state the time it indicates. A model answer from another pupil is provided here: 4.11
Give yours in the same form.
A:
9.44
